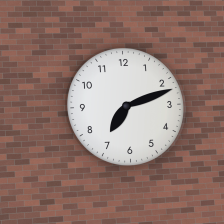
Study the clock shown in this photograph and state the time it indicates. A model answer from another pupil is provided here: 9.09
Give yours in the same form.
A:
7.12
